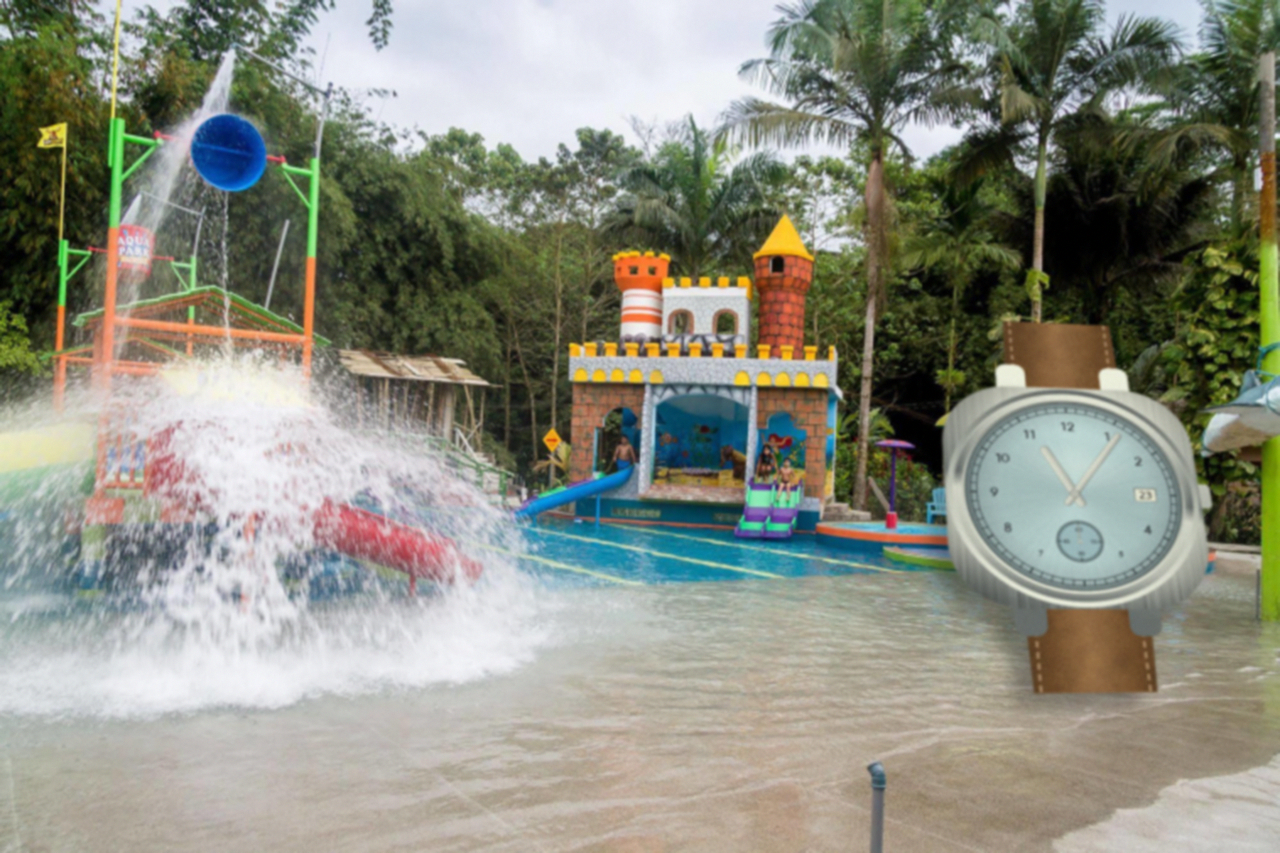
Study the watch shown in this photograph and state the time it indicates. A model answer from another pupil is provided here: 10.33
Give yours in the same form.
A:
11.06
